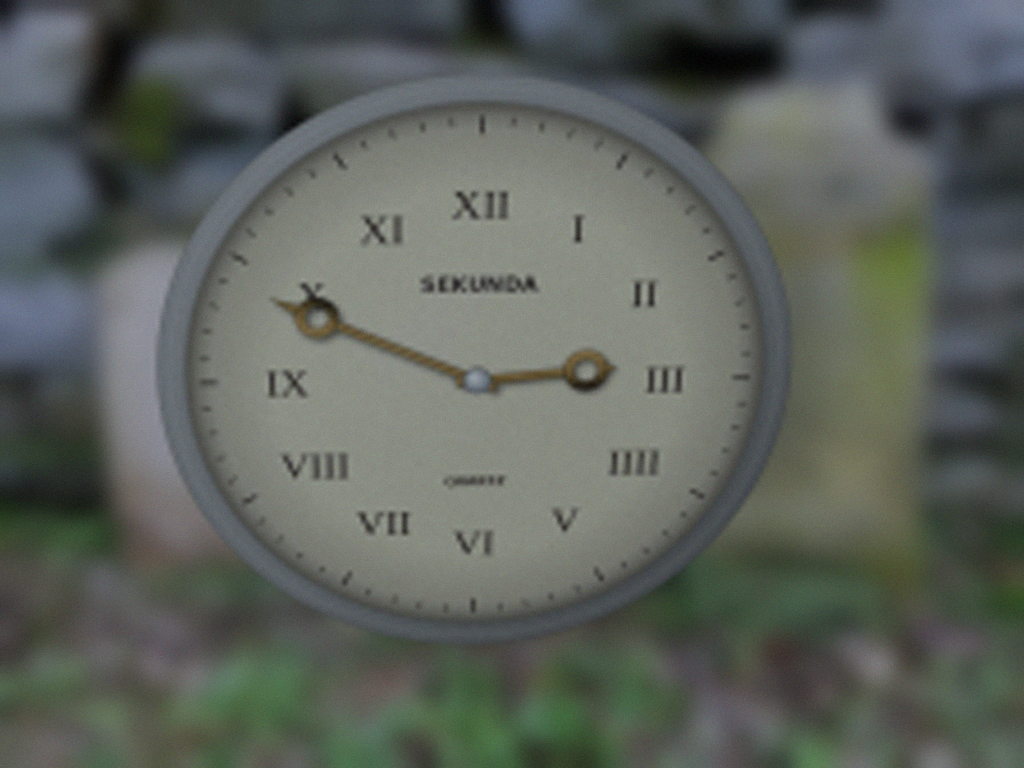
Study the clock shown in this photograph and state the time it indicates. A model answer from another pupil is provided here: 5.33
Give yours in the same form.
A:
2.49
